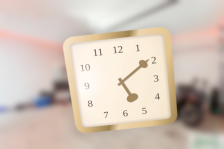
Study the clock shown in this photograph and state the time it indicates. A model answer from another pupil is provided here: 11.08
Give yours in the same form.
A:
5.09
